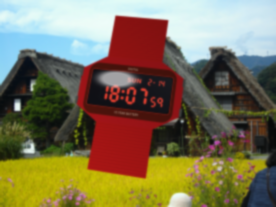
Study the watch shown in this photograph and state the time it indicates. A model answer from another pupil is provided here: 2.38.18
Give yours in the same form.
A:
18.07.59
